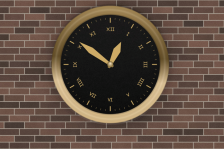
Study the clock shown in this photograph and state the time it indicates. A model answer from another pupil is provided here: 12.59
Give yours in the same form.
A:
12.51
